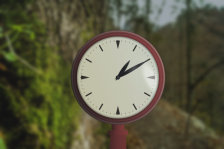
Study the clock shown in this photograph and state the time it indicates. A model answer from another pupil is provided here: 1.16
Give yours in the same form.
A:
1.10
